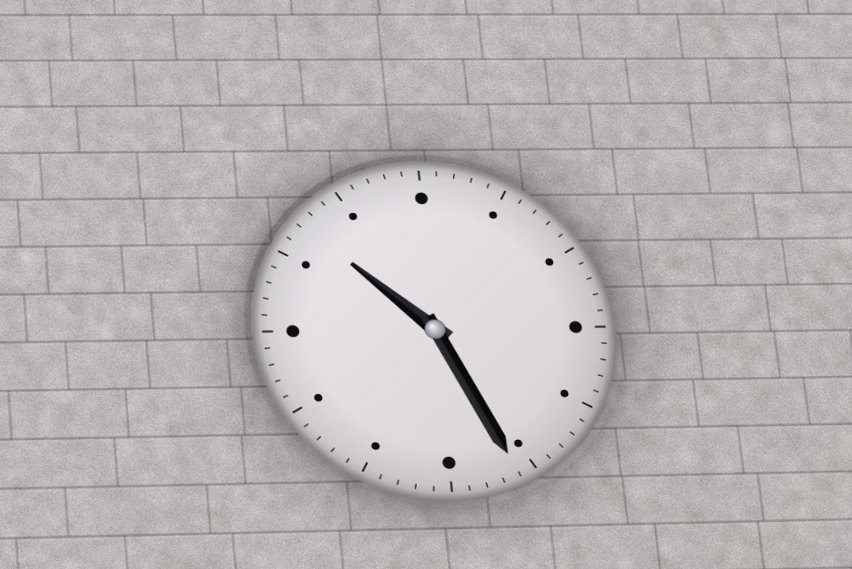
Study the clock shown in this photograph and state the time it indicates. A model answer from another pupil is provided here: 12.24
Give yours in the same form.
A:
10.26
